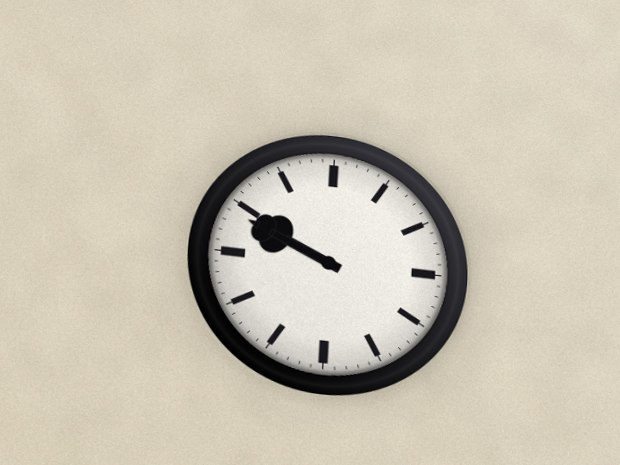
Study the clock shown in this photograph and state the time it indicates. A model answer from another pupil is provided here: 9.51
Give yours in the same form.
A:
9.49
